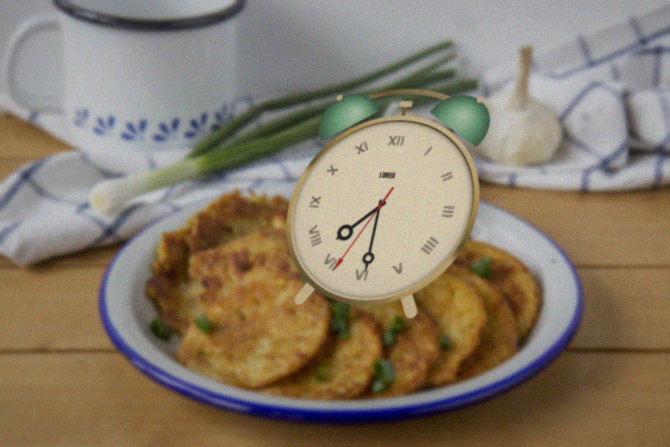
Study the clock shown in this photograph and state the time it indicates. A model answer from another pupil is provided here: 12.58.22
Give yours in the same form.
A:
7.29.34
